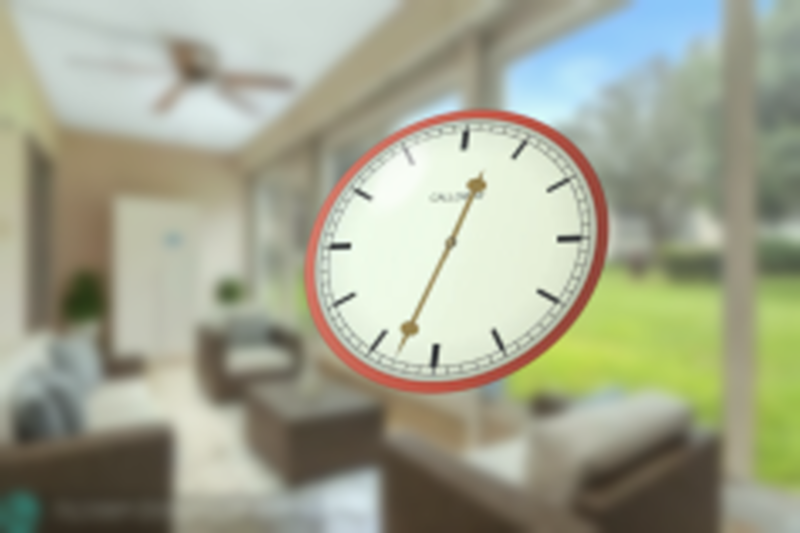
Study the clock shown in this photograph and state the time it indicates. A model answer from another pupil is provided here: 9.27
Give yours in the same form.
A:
12.33
